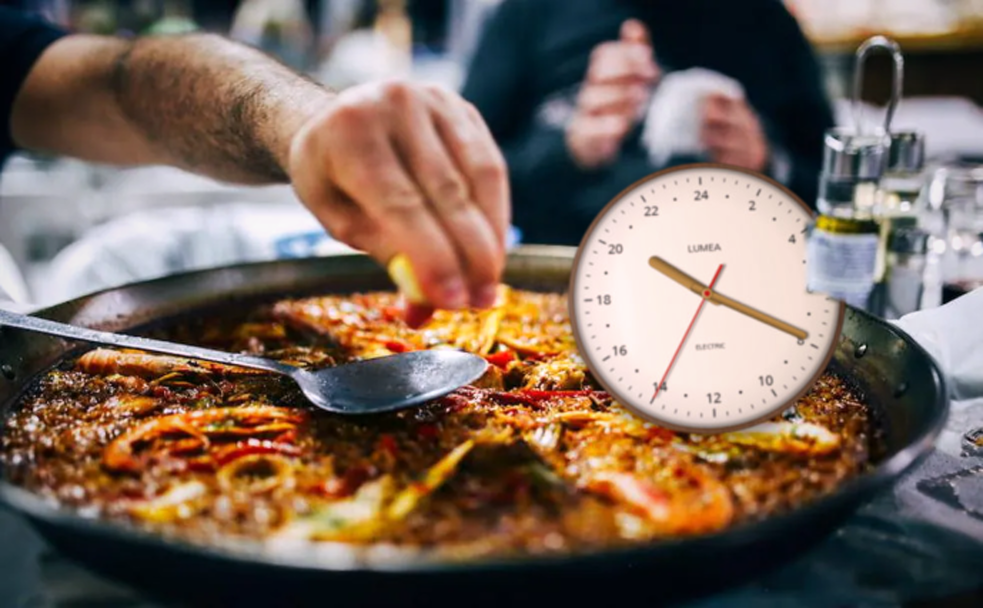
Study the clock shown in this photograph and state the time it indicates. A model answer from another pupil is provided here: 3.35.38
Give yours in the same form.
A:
20.19.35
